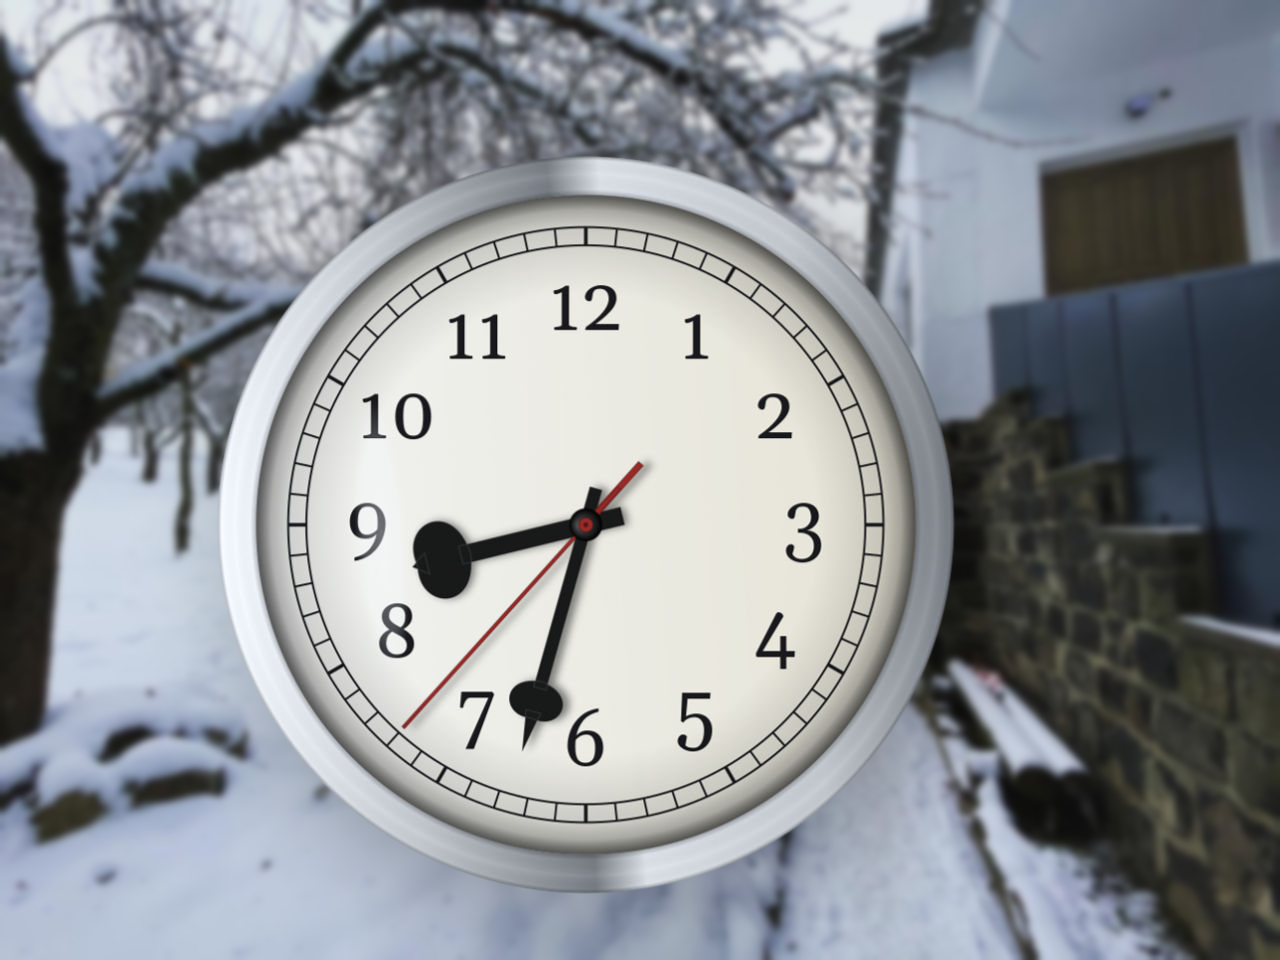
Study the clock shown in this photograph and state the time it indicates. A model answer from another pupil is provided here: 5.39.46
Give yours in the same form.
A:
8.32.37
